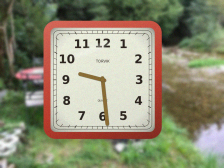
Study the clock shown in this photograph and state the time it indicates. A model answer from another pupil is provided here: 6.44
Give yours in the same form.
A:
9.29
